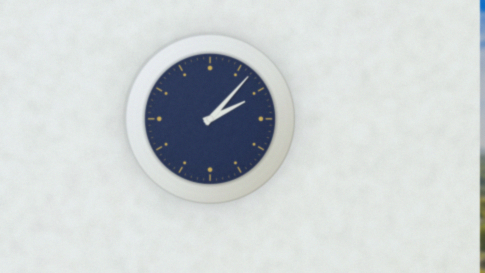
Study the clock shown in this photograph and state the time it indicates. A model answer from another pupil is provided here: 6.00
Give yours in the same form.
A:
2.07
